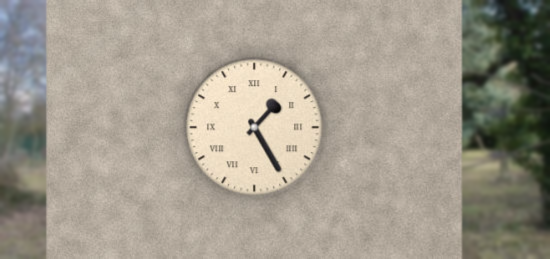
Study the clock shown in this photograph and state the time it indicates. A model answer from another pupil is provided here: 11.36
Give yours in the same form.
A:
1.25
